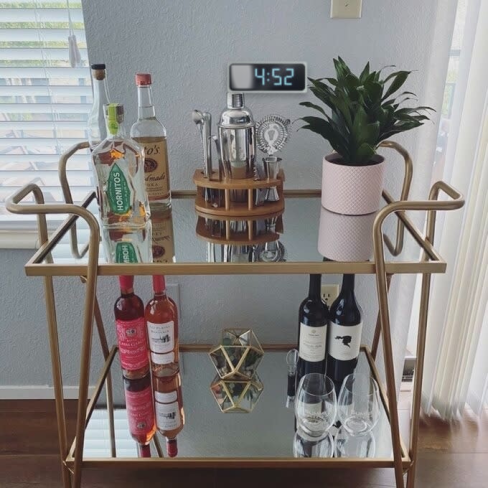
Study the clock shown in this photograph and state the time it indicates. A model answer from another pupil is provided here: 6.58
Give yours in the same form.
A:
4.52
